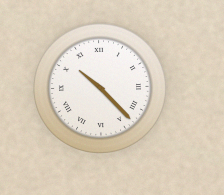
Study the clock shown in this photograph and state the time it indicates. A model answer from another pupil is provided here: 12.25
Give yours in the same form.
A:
10.23
